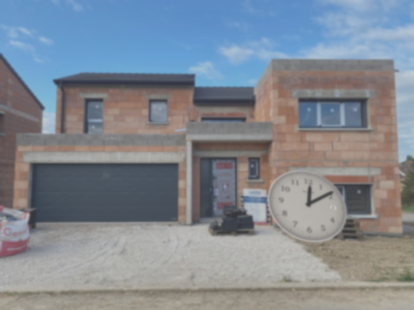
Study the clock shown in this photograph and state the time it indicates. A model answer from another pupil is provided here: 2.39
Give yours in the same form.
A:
12.09
